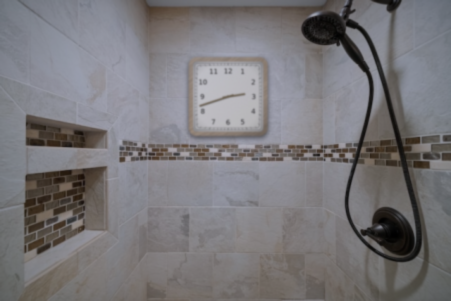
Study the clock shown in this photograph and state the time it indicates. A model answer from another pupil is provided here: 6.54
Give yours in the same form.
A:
2.42
